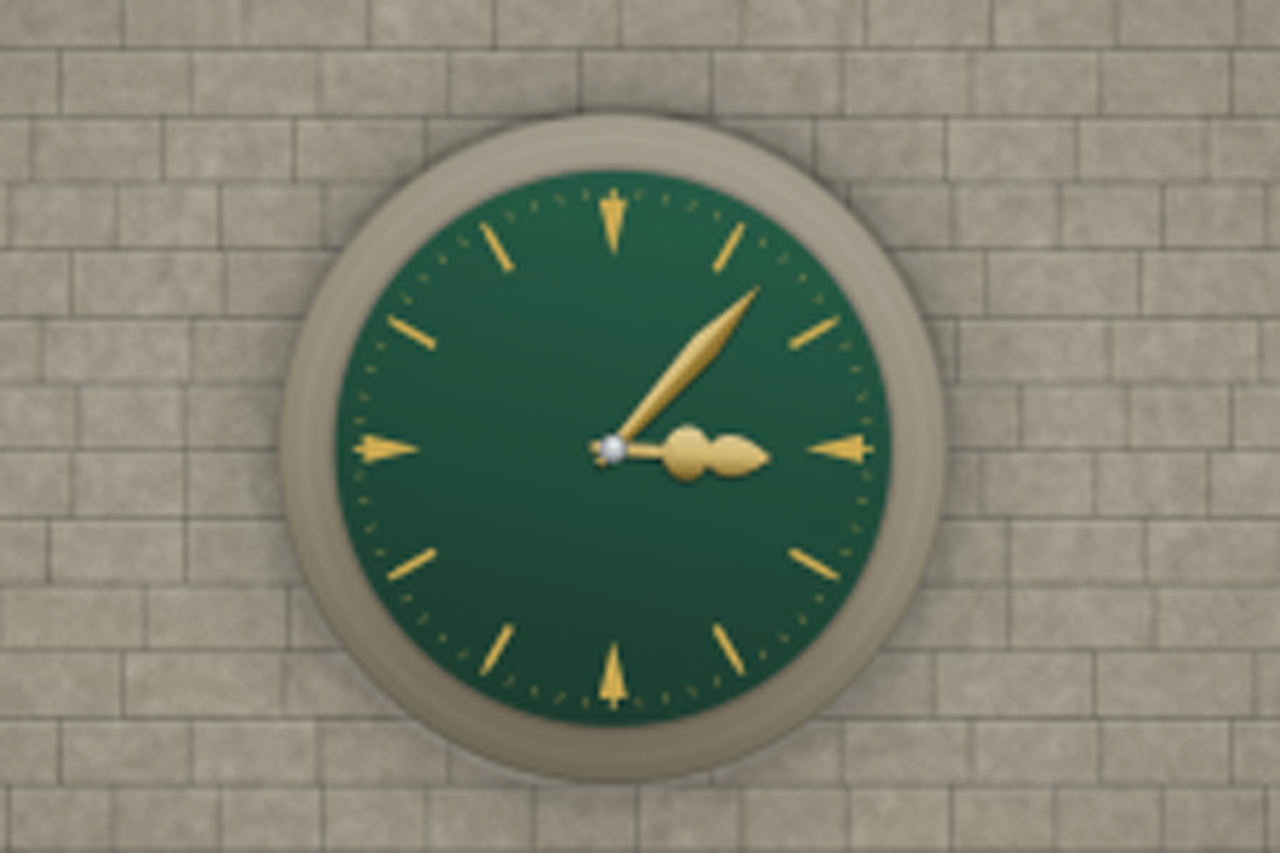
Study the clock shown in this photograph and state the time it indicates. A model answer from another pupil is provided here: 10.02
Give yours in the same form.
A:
3.07
